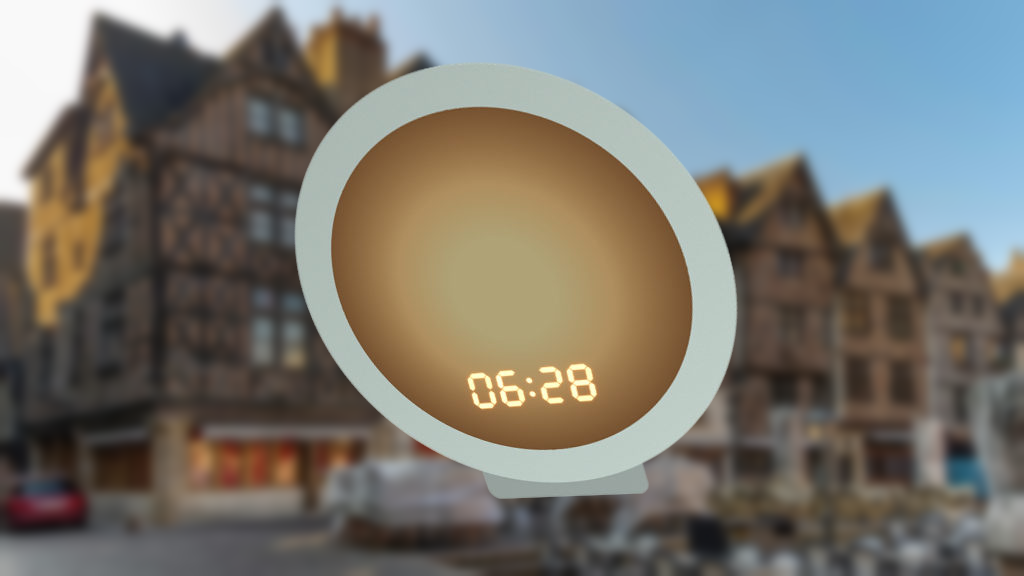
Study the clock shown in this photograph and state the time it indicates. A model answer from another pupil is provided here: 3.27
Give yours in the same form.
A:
6.28
